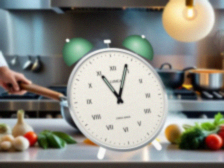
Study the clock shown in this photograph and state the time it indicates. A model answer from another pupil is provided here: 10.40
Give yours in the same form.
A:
11.04
